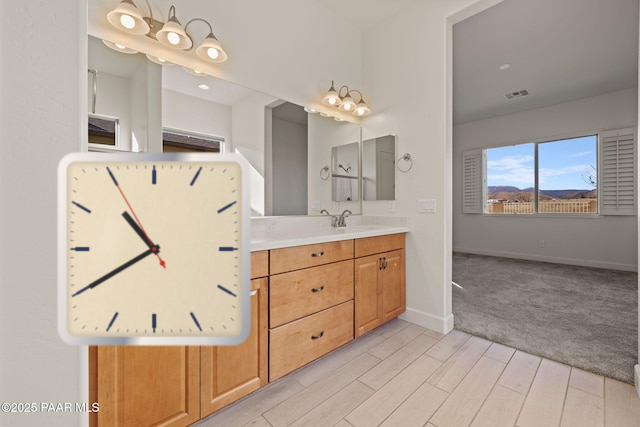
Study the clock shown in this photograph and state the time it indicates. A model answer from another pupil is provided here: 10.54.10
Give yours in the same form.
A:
10.39.55
